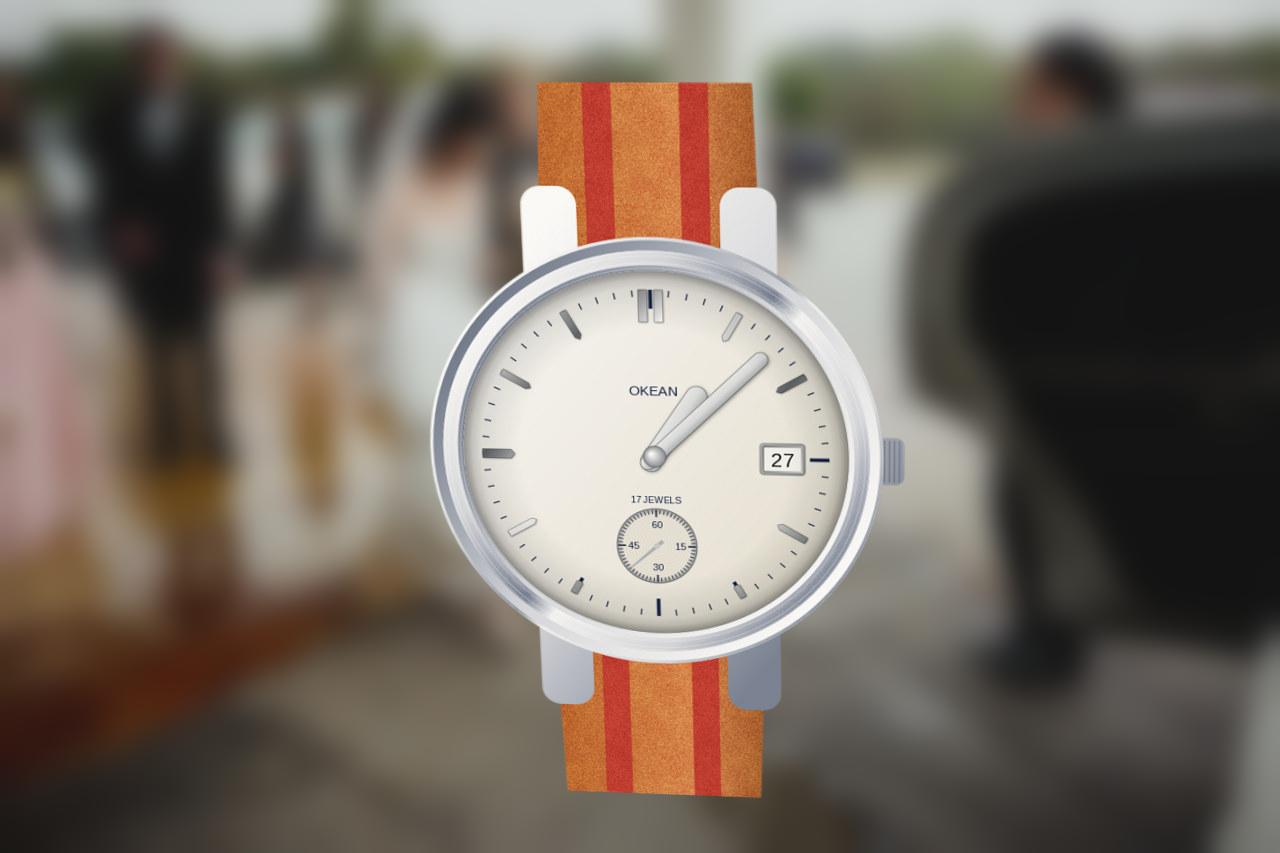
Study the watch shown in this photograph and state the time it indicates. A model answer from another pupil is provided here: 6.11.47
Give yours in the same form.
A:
1.07.38
